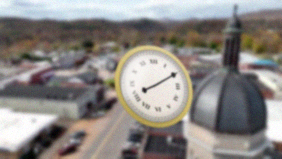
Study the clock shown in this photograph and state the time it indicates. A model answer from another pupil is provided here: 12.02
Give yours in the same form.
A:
8.10
